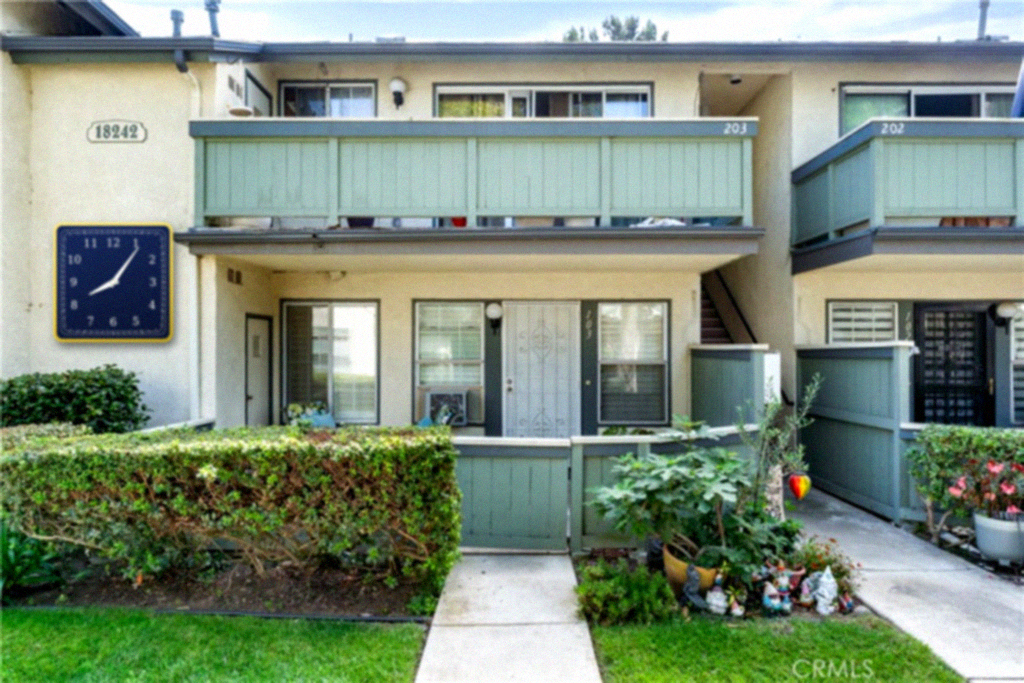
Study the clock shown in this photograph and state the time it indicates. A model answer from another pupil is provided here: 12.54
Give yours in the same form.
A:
8.06
